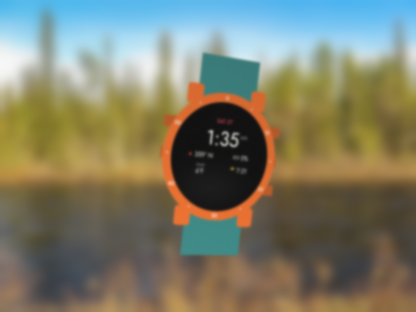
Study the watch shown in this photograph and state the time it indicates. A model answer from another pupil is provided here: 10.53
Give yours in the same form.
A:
1.35
